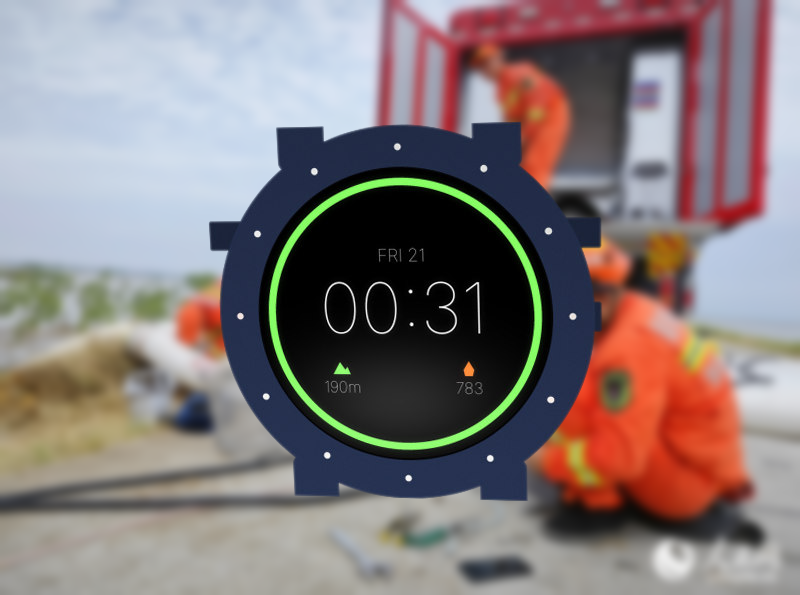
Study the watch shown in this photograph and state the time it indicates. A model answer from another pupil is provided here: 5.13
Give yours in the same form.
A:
0.31
